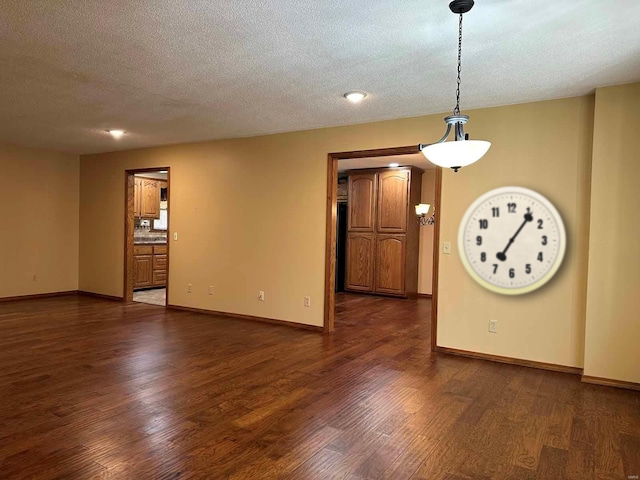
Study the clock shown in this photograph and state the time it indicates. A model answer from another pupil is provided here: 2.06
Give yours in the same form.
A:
7.06
